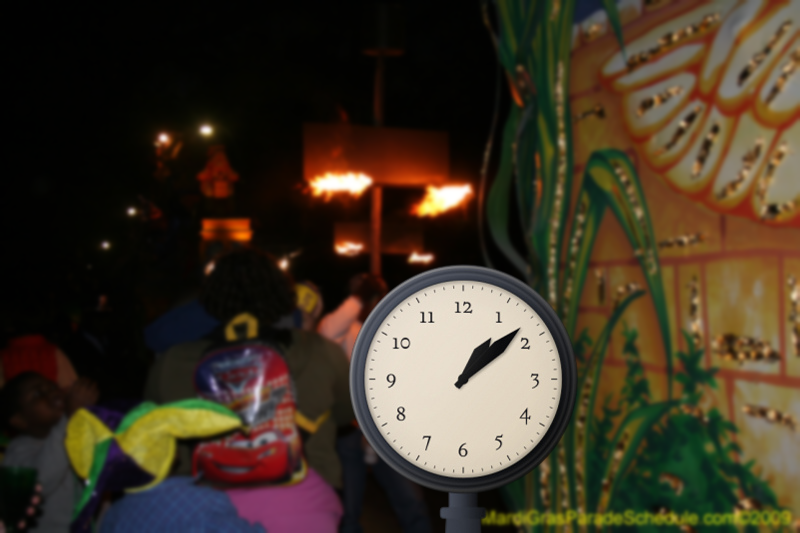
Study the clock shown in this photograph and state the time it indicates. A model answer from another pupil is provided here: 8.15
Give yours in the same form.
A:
1.08
